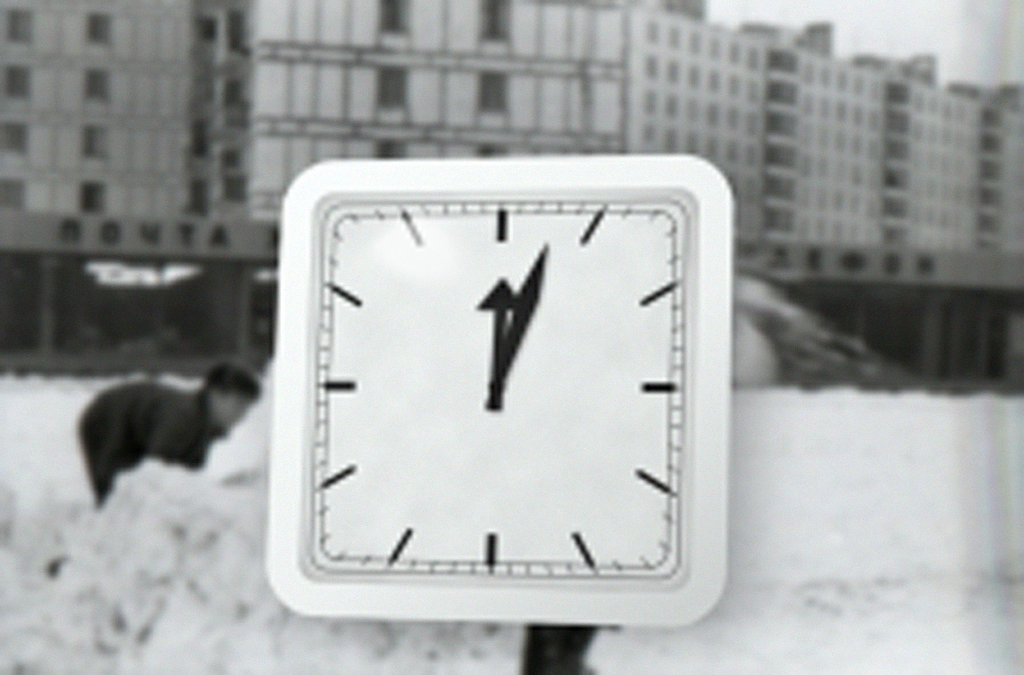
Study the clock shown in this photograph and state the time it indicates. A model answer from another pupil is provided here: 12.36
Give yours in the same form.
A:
12.03
